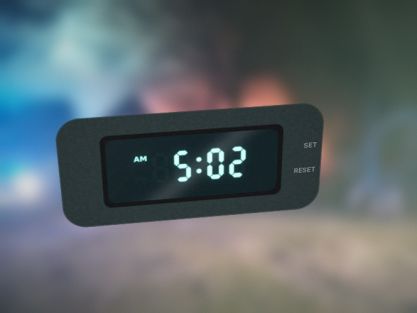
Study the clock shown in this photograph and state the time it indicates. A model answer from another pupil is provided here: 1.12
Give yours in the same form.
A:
5.02
